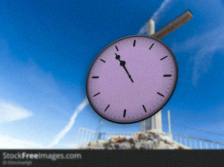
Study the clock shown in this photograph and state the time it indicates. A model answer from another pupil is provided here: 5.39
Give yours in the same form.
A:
10.54
